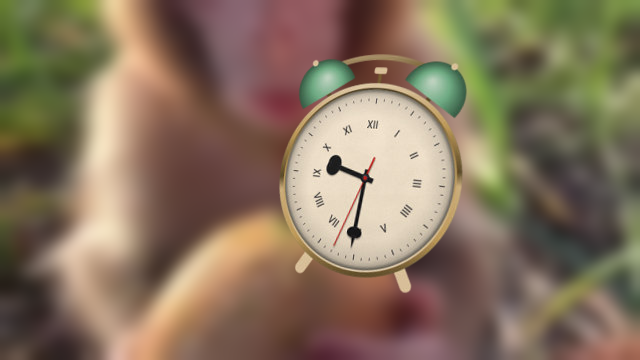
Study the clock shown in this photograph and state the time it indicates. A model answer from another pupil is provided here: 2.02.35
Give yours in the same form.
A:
9.30.33
